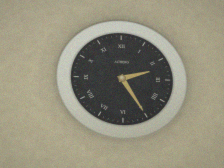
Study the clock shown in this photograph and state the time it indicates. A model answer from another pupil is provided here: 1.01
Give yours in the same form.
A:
2.25
